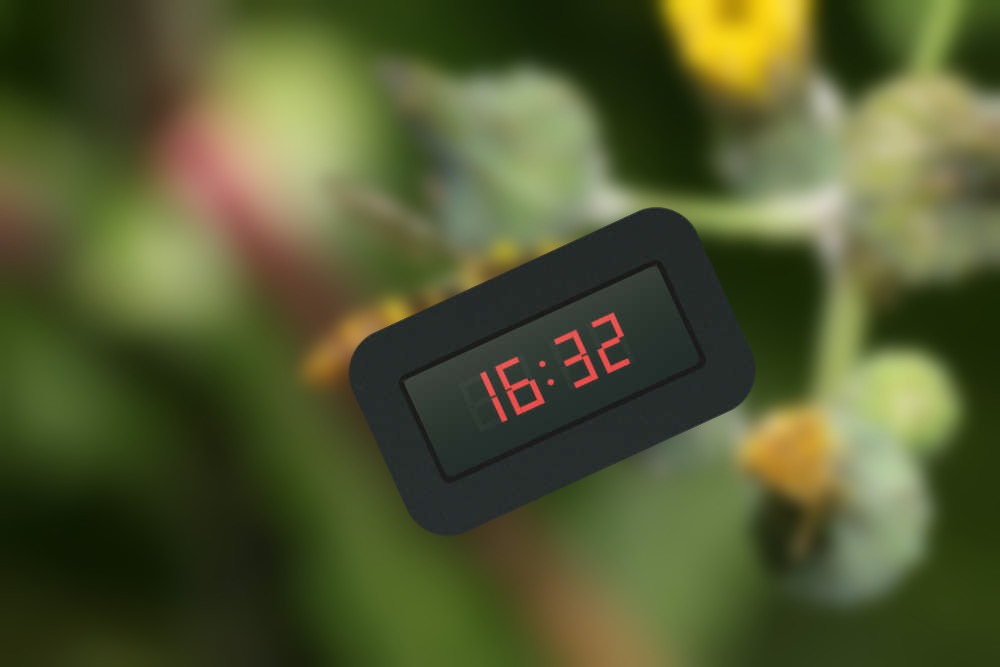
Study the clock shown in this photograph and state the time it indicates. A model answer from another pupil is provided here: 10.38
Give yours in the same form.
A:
16.32
